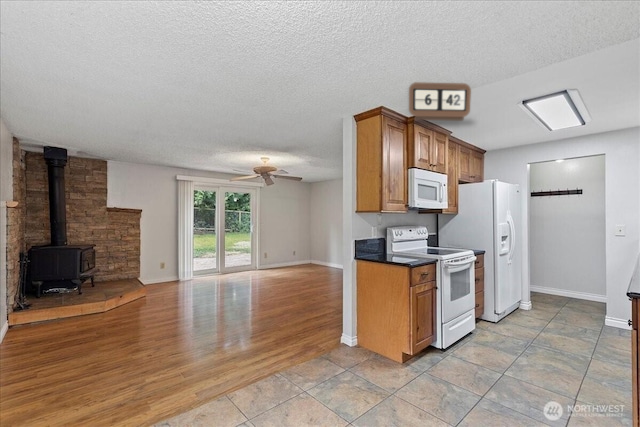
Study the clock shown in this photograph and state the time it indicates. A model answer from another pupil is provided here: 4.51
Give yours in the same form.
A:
6.42
